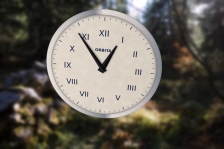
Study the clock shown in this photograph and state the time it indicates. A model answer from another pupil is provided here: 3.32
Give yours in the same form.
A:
12.54
